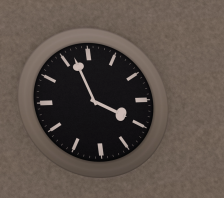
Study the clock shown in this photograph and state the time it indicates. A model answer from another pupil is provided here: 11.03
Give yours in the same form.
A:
3.57
